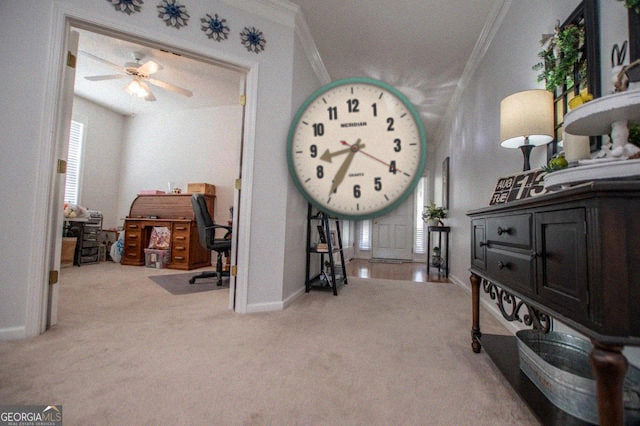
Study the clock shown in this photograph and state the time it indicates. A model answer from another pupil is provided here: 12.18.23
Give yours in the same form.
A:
8.35.20
